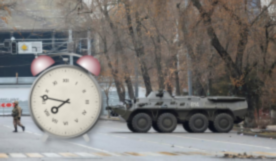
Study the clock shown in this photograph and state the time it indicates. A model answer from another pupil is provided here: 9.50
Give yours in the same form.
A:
7.47
